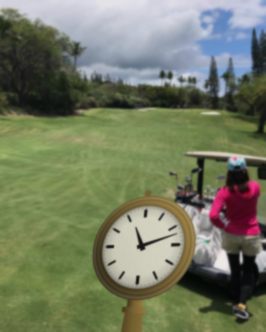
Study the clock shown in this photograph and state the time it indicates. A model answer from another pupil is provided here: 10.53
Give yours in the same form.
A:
11.12
